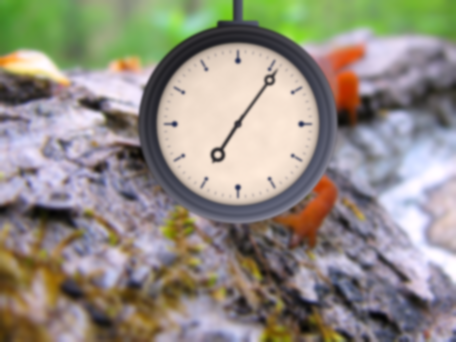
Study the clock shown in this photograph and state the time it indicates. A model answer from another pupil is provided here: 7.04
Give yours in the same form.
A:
7.06
